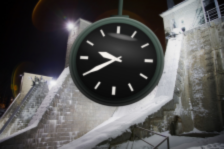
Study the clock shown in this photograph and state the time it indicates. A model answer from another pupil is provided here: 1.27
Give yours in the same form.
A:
9.40
